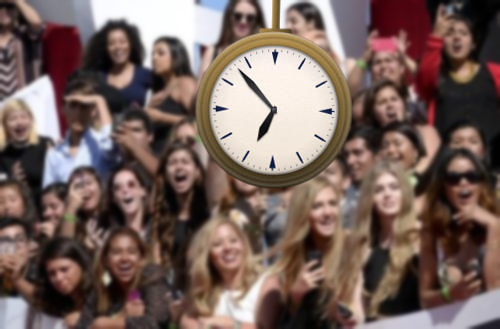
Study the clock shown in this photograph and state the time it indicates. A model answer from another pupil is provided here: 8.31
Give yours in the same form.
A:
6.53
